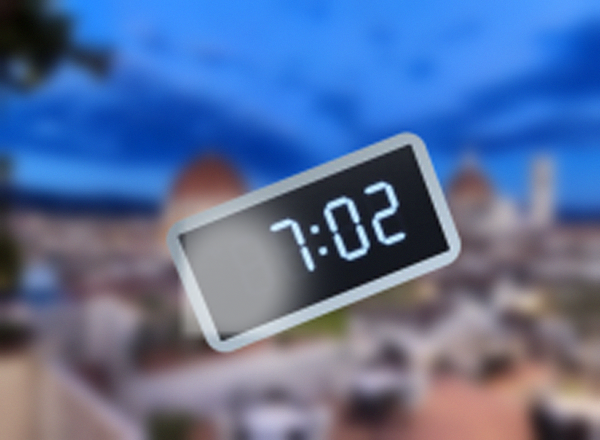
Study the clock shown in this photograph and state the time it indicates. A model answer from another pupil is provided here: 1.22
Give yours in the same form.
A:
7.02
